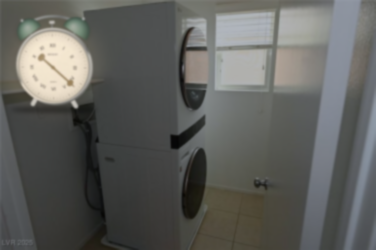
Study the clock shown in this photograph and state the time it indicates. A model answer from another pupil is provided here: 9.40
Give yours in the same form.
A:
10.22
